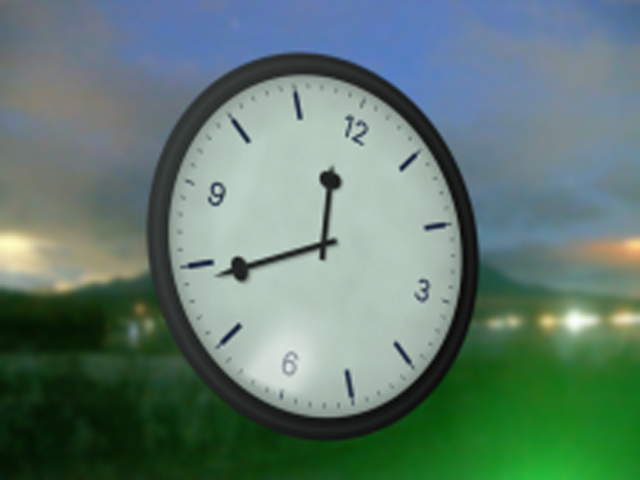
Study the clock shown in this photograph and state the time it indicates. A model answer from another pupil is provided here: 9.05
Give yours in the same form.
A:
11.39
